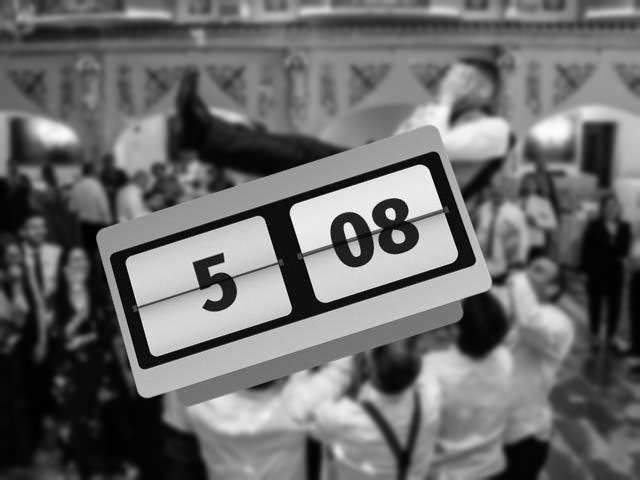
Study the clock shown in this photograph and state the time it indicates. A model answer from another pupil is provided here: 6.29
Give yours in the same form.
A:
5.08
